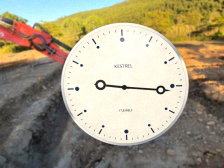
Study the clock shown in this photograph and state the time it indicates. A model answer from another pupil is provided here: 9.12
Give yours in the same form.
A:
9.16
